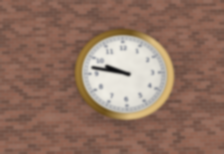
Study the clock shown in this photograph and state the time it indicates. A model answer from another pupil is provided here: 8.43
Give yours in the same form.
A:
9.47
